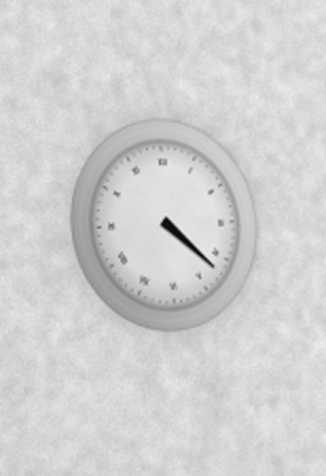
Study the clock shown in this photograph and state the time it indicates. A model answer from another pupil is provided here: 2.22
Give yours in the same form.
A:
4.22
